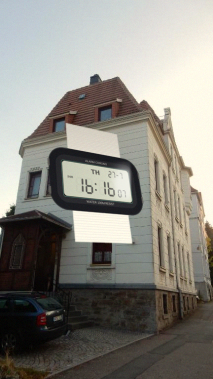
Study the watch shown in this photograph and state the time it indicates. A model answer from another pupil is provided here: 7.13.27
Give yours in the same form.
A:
16.16.07
